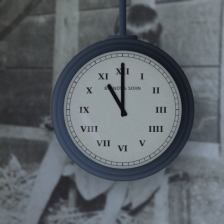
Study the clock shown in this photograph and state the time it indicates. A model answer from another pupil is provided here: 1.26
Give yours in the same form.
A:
11.00
